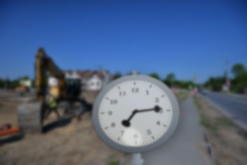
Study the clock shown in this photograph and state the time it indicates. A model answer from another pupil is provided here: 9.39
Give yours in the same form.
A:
7.14
